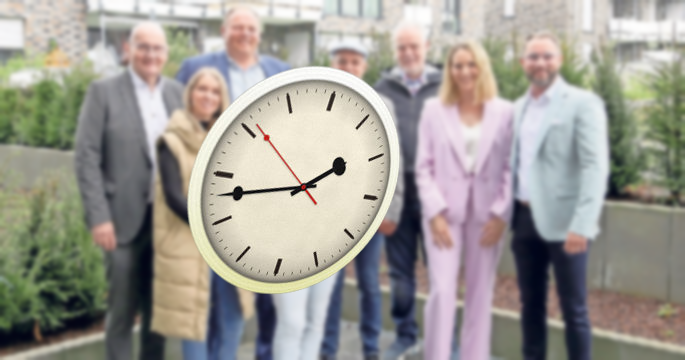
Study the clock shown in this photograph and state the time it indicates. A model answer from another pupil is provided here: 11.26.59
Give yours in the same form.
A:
1.42.51
